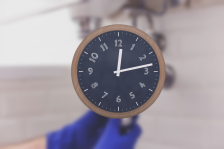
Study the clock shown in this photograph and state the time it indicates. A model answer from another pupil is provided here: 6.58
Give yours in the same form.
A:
12.13
